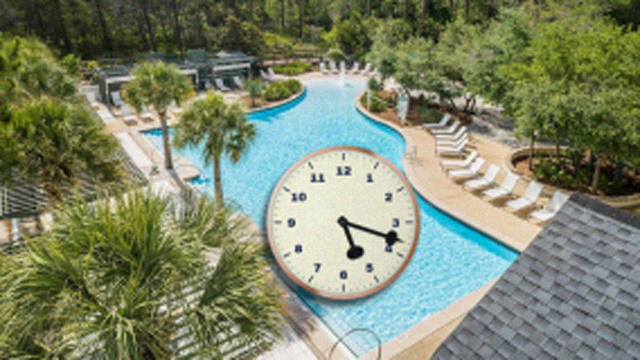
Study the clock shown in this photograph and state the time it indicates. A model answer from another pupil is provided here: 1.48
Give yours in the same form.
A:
5.18
